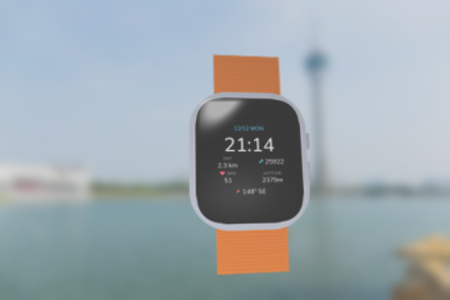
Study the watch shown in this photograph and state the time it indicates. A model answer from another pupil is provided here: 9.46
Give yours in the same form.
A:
21.14
